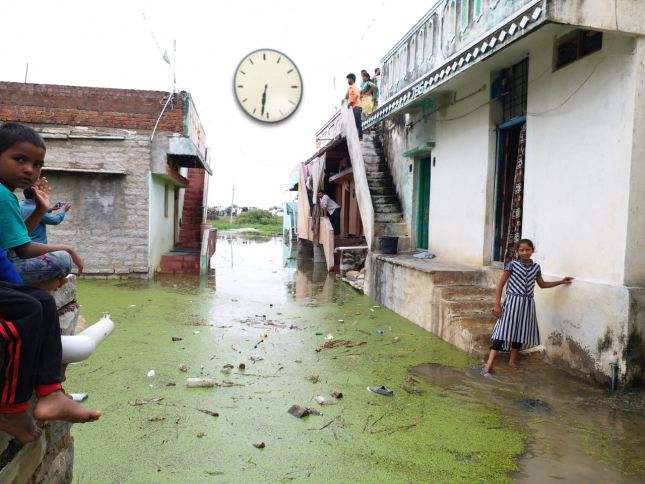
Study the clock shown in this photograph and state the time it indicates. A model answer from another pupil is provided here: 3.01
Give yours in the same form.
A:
6.32
